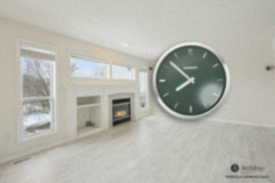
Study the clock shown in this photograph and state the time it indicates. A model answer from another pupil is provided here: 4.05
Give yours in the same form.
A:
7.52
